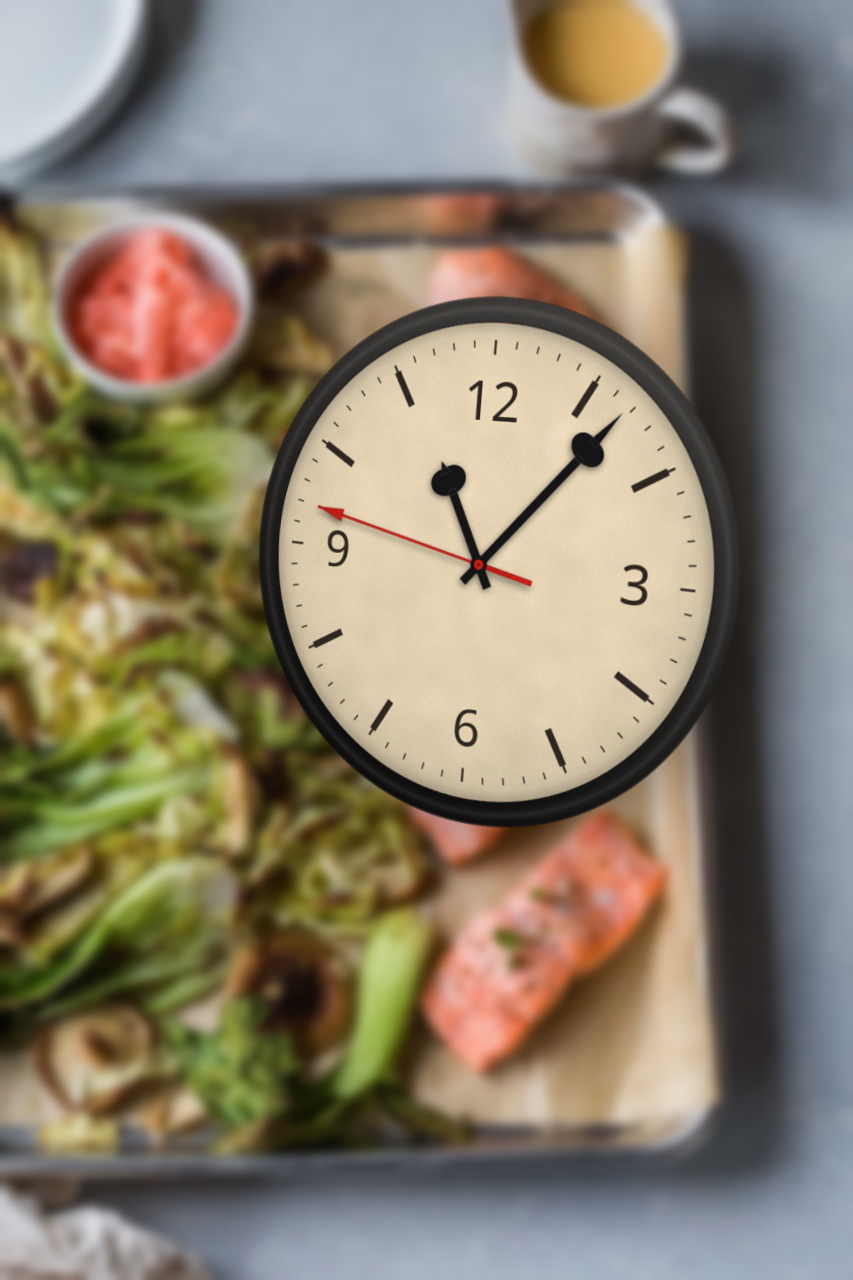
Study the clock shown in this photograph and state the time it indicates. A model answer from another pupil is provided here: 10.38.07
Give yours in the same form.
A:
11.06.47
